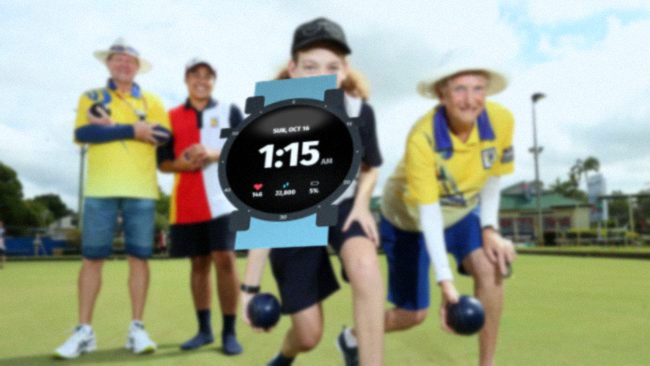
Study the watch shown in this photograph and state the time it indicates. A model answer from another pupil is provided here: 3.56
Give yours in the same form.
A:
1.15
